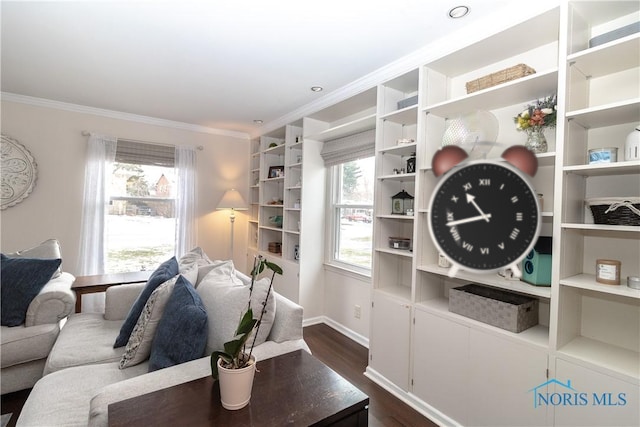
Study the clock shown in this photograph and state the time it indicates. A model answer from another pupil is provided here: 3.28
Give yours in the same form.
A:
10.43
